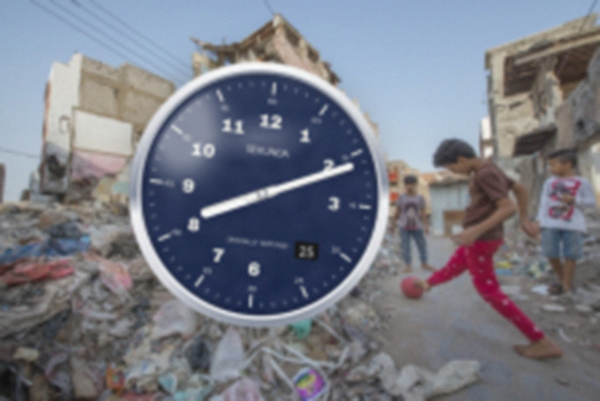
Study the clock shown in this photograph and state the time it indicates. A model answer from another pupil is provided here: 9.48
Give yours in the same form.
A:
8.11
